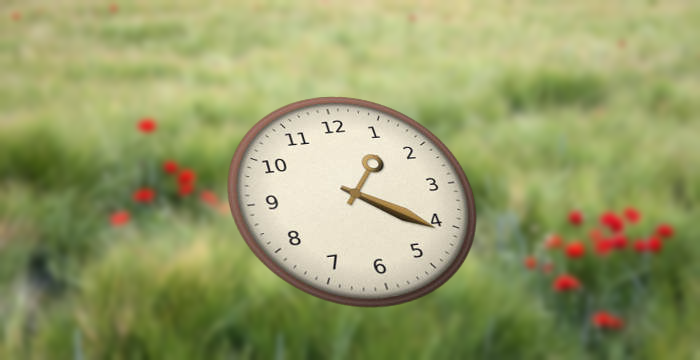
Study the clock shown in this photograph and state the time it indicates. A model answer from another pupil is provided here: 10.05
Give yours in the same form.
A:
1.21
